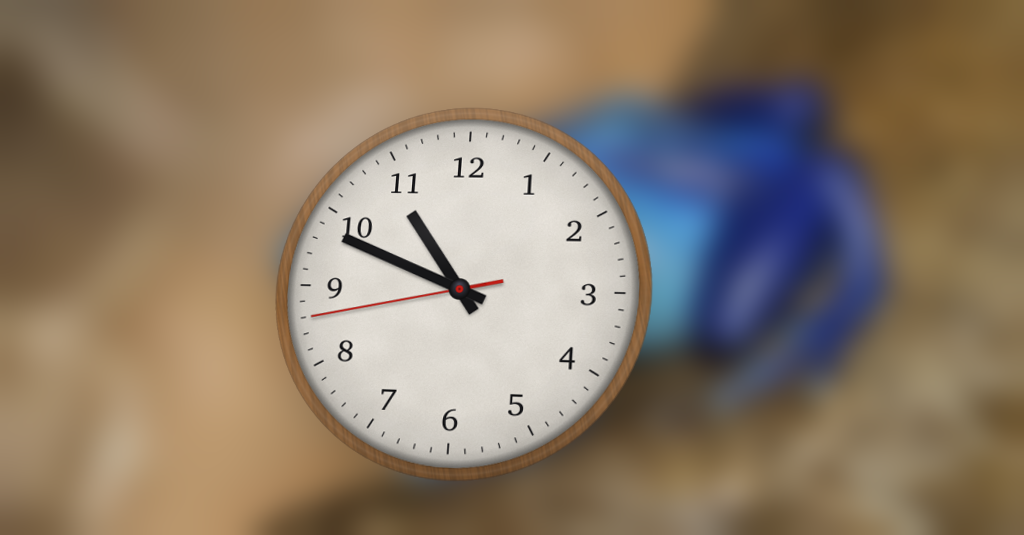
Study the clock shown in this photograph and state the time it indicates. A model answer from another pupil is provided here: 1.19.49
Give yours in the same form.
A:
10.48.43
